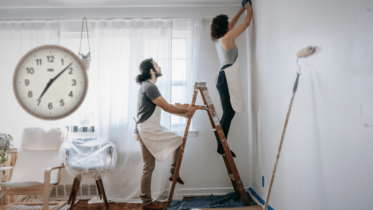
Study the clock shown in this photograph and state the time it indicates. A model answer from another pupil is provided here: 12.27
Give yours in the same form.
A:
7.08
